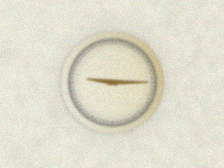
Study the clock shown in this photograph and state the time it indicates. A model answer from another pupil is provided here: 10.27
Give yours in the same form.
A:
9.15
